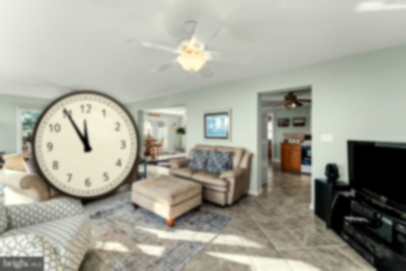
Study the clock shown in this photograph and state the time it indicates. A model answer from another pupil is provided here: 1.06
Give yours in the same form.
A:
11.55
